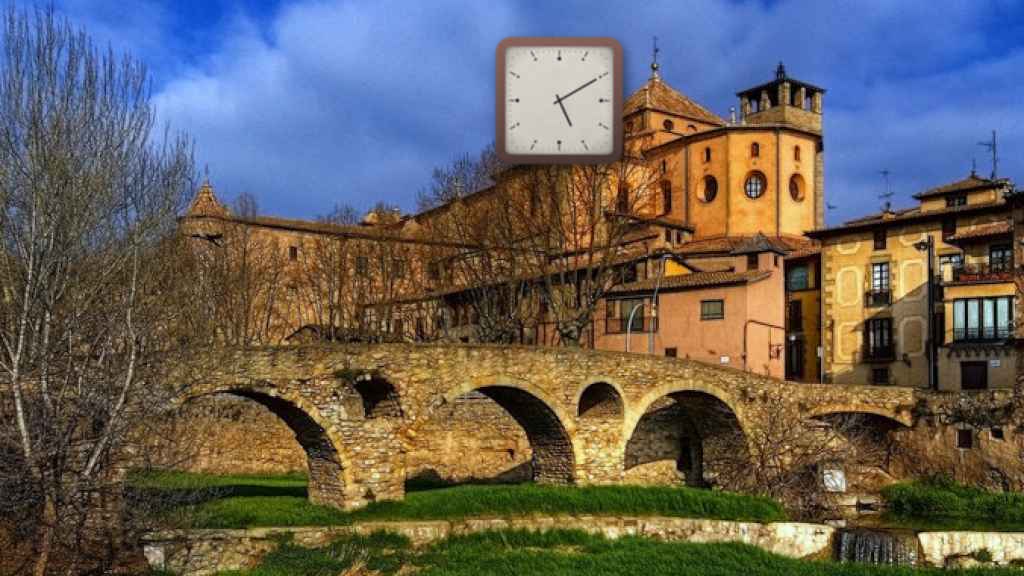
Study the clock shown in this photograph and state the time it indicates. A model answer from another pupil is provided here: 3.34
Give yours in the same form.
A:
5.10
